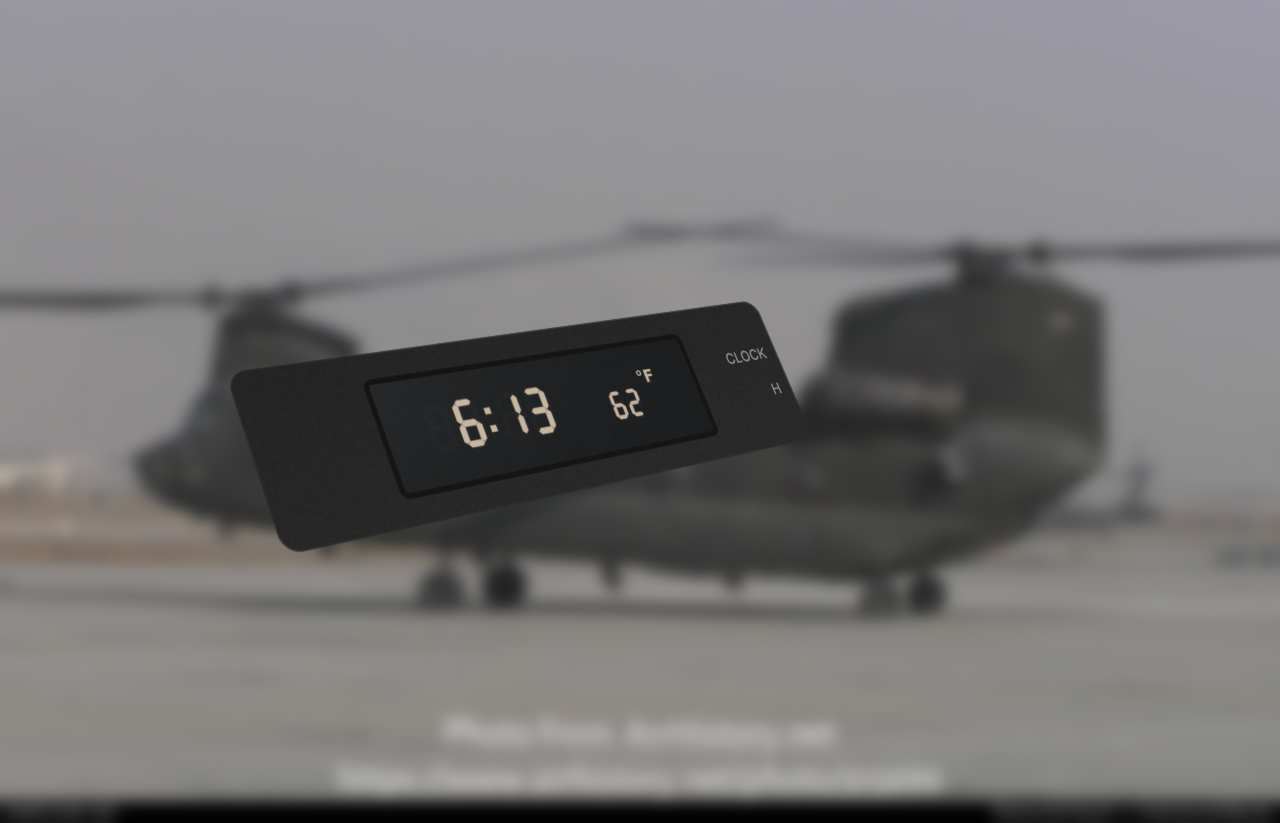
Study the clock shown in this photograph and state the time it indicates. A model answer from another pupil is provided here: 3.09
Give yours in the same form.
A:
6.13
